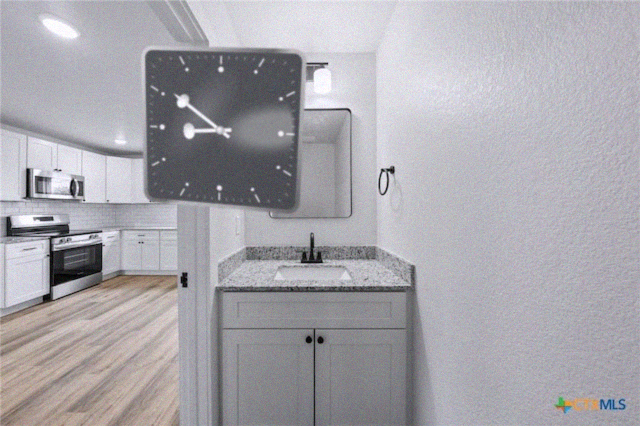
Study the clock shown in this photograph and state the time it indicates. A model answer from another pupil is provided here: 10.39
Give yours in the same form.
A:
8.51
